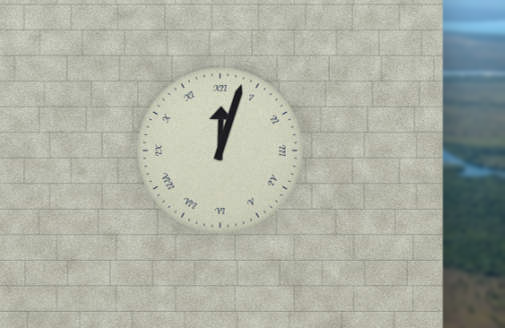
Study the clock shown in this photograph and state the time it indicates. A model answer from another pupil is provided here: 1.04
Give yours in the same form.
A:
12.03
